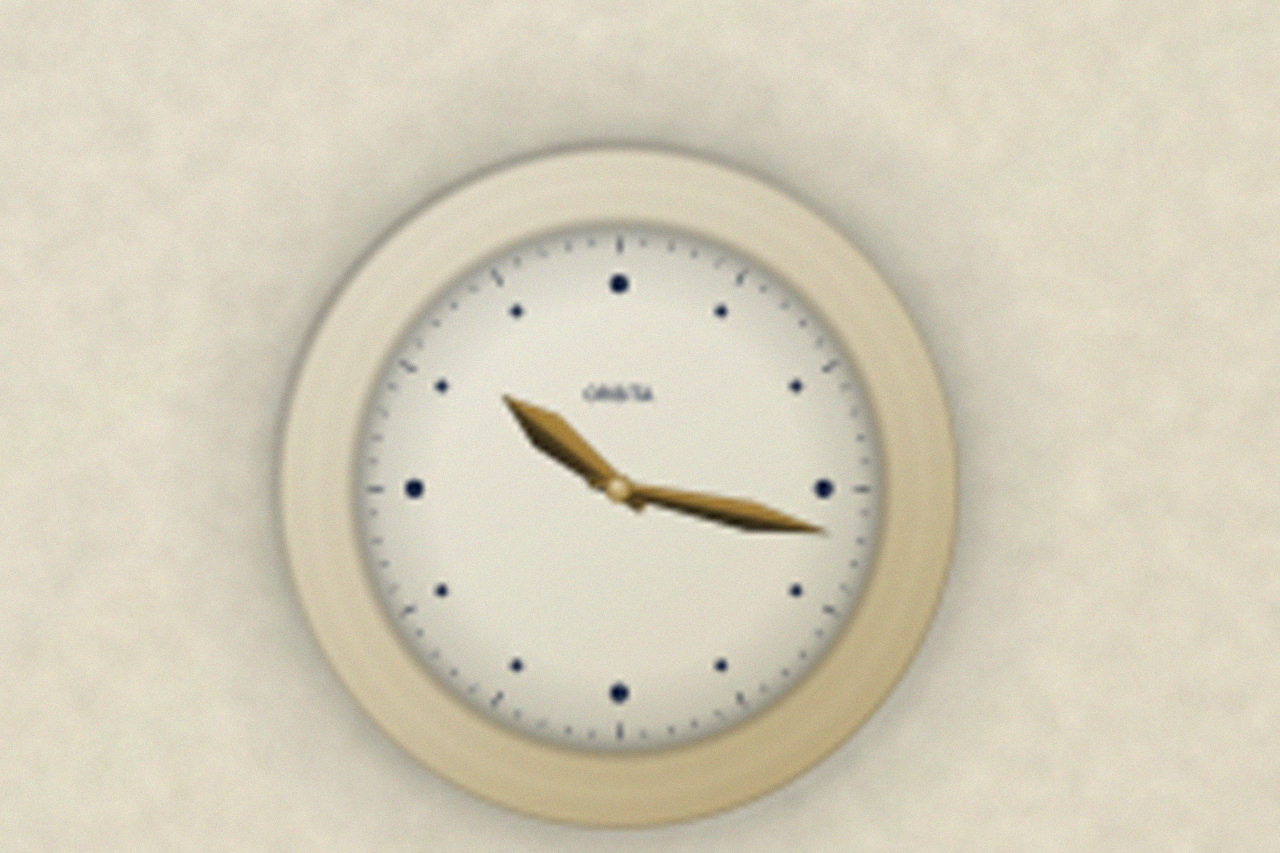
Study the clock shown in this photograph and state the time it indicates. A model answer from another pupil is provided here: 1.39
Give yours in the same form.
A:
10.17
